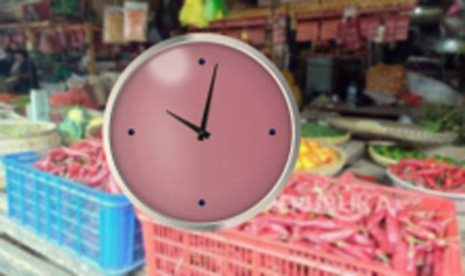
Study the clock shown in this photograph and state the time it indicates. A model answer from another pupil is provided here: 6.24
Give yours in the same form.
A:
10.02
